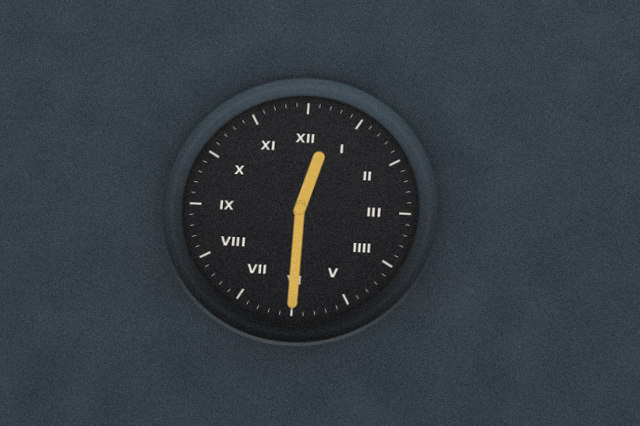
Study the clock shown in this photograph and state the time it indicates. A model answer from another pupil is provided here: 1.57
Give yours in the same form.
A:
12.30
